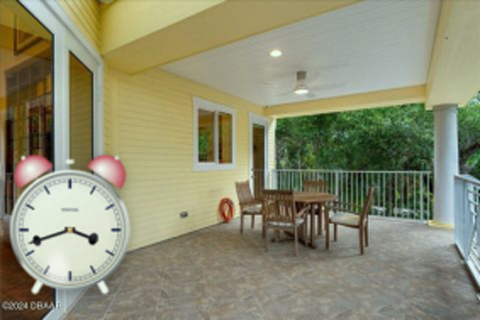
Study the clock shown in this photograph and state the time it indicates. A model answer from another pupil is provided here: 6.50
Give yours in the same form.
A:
3.42
